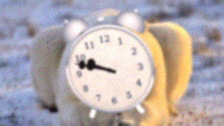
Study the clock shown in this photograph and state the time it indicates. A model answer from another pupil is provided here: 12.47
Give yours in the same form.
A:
9.48
